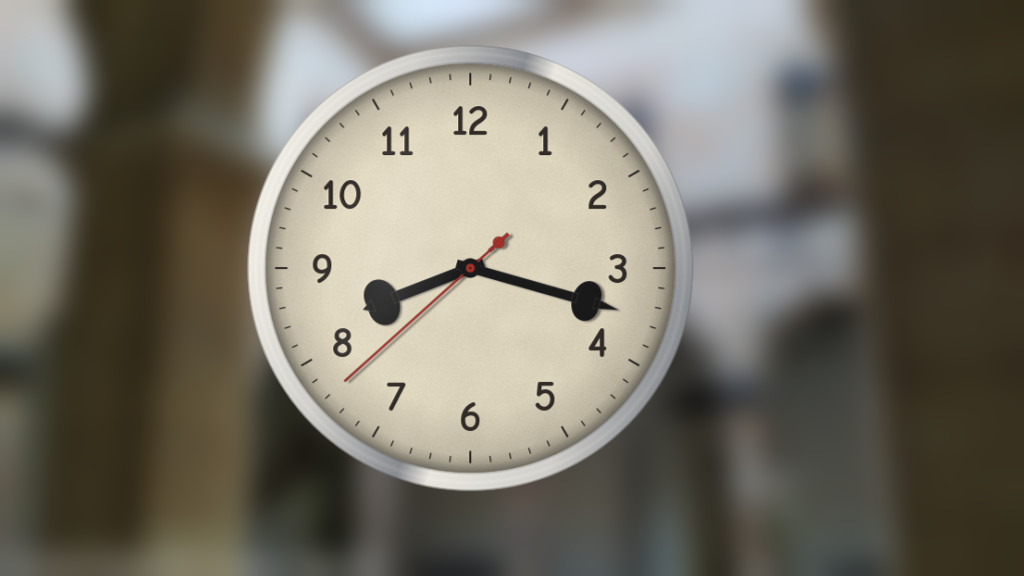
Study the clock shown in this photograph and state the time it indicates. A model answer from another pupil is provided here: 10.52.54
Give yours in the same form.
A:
8.17.38
